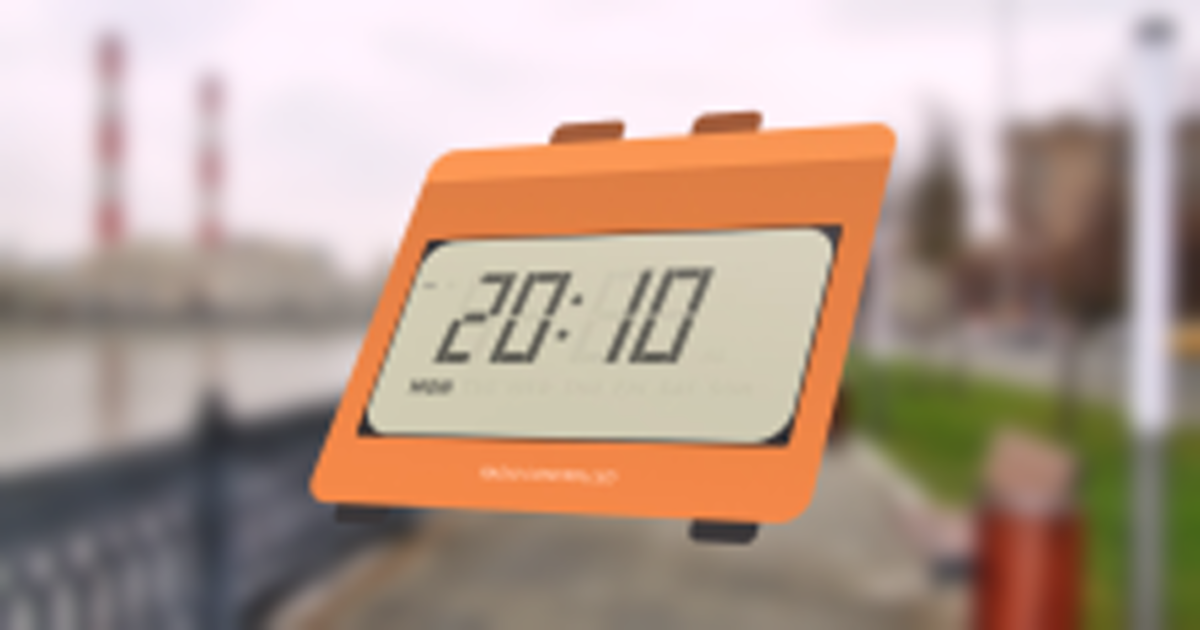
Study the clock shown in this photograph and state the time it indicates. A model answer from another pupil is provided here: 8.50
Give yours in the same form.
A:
20.10
